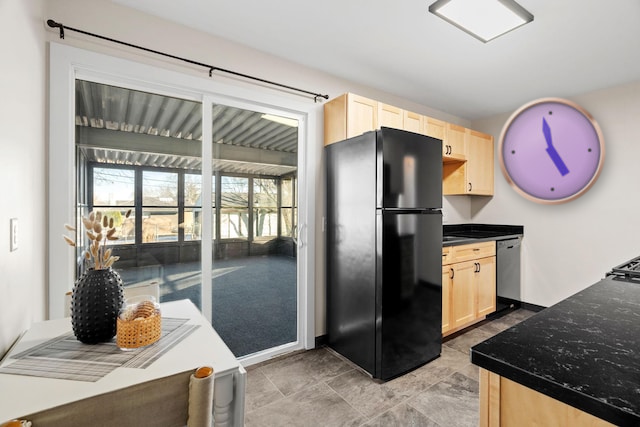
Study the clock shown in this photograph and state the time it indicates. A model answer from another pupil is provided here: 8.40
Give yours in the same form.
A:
4.58
